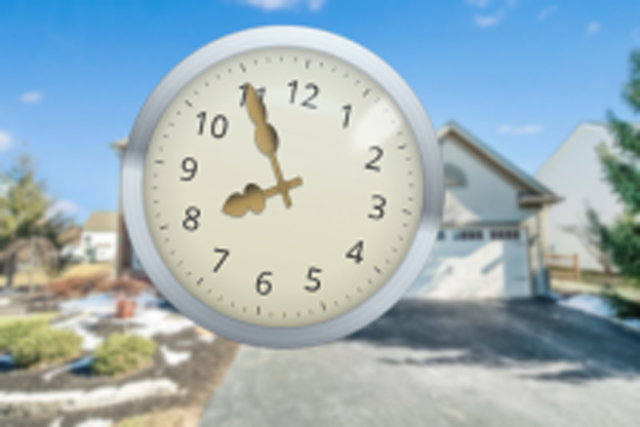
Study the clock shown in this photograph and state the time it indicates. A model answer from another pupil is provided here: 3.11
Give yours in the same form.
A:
7.55
